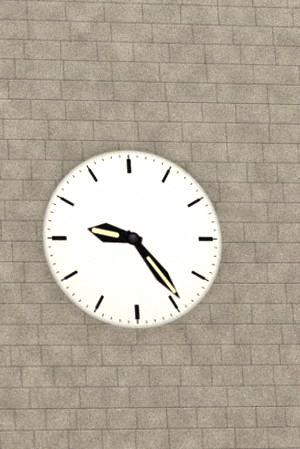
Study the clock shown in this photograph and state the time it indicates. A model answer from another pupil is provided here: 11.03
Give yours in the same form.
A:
9.24
